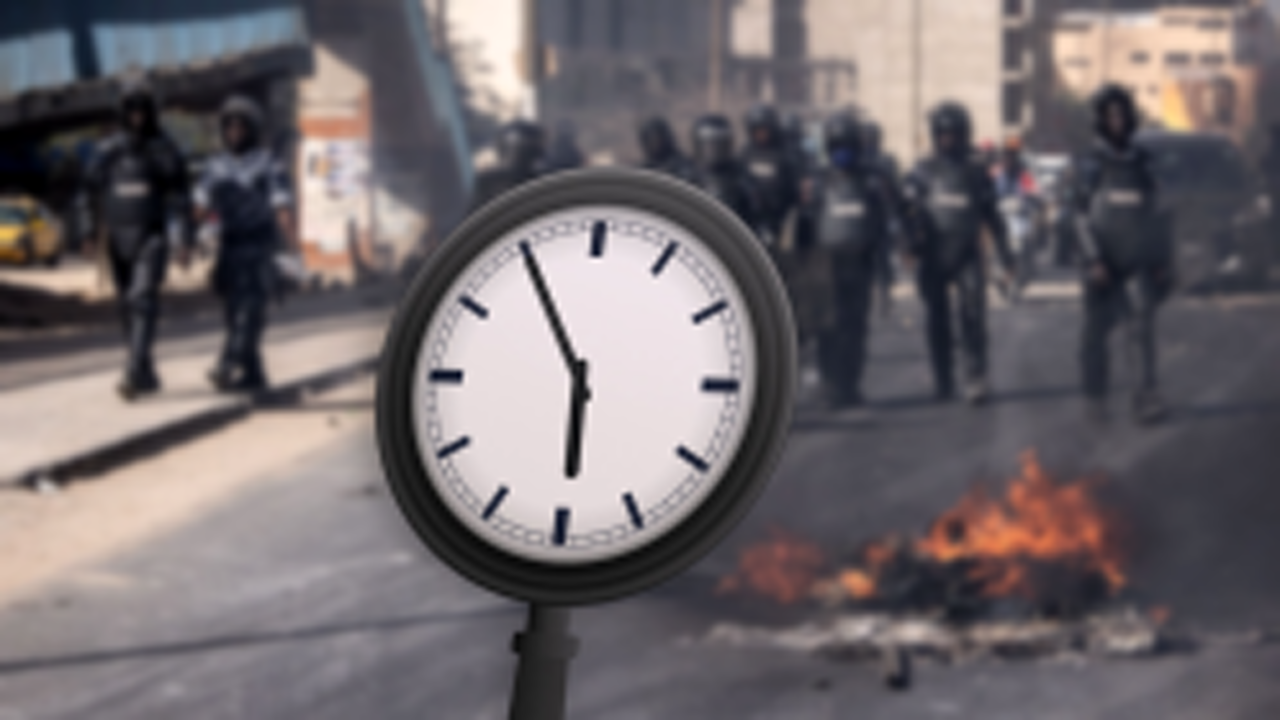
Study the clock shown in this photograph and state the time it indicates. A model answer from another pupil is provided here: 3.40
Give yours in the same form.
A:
5.55
